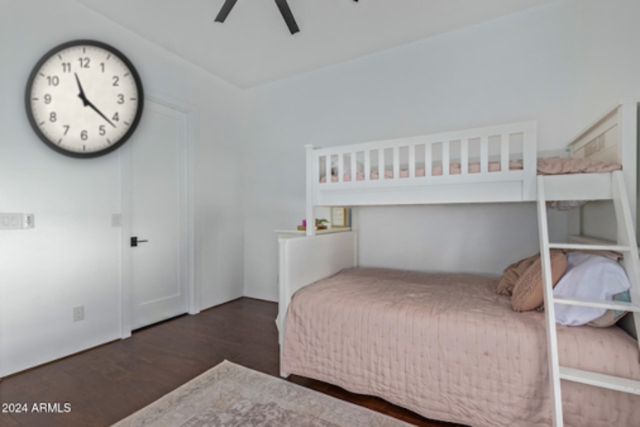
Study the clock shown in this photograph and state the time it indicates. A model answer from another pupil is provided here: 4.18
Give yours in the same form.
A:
11.22
